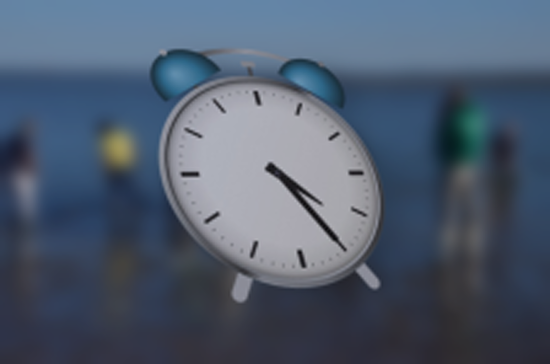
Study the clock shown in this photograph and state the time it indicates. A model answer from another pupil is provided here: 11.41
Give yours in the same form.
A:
4.25
